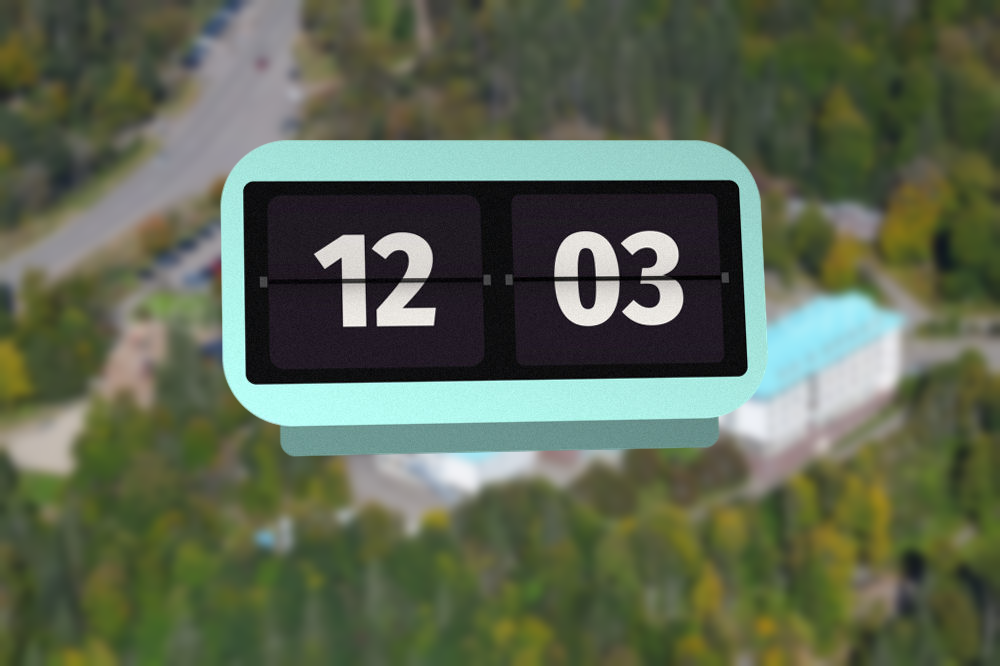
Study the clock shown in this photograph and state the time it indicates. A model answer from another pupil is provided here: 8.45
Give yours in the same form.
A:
12.03
